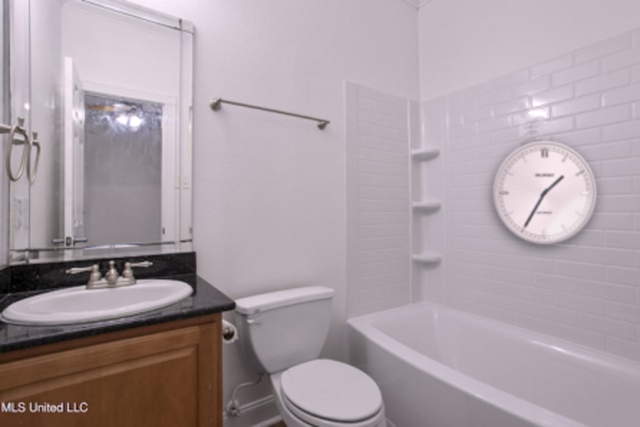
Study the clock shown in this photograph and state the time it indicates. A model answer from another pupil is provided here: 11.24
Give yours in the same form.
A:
1.35
